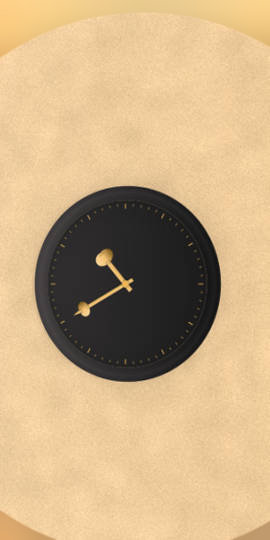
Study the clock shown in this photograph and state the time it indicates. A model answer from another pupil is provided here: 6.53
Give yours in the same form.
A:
10.40
